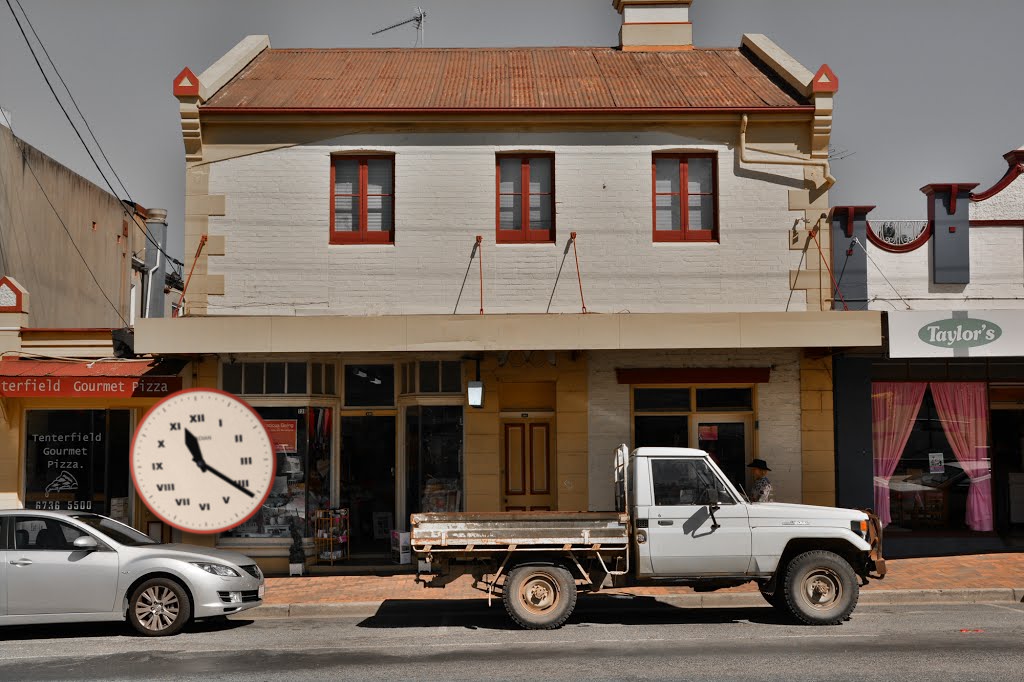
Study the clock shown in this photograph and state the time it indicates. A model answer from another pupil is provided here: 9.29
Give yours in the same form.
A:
11.21
